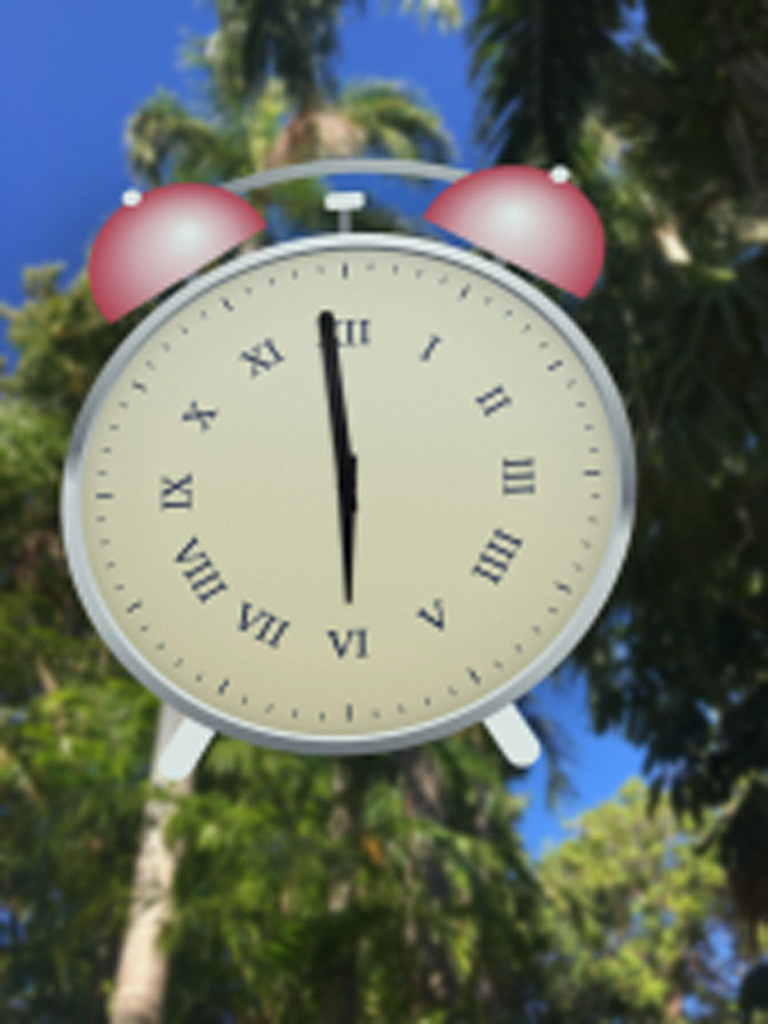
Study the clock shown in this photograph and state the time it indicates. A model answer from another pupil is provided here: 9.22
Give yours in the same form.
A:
5.59
